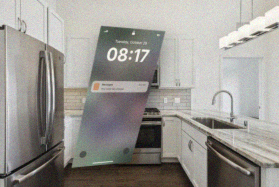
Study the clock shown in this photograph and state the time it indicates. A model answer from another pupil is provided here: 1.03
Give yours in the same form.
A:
8.17
